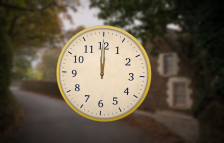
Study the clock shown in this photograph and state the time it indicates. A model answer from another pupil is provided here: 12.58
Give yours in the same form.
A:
12.00
